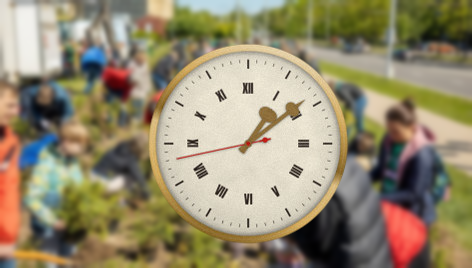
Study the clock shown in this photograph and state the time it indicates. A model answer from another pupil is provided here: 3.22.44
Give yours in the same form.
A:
1.08.43
